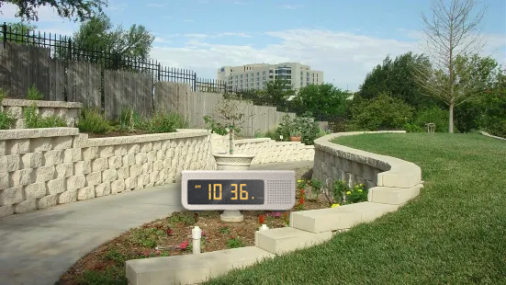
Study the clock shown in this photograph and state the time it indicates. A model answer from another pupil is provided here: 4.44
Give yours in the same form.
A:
10.36
